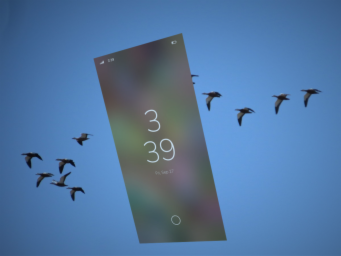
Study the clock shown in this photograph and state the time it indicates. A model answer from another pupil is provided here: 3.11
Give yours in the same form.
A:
3.39
